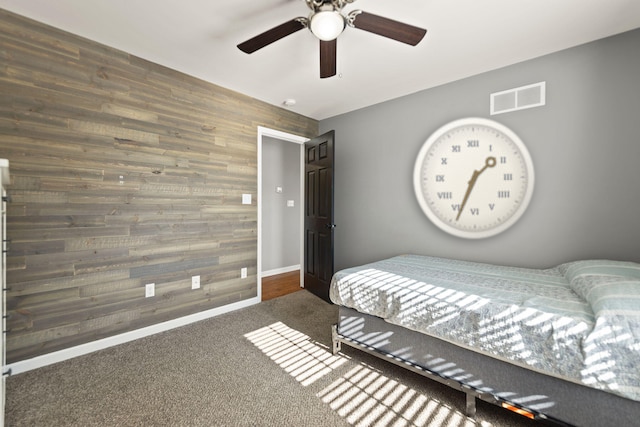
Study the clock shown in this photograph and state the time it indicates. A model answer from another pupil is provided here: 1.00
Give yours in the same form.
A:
1.34
